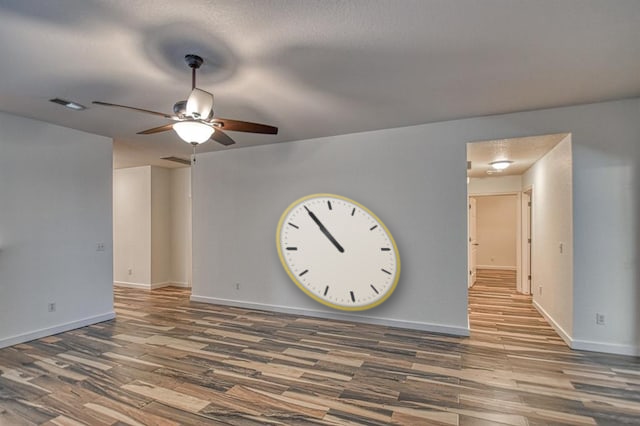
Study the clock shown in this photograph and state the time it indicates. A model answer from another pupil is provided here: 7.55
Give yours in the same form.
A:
10.55
